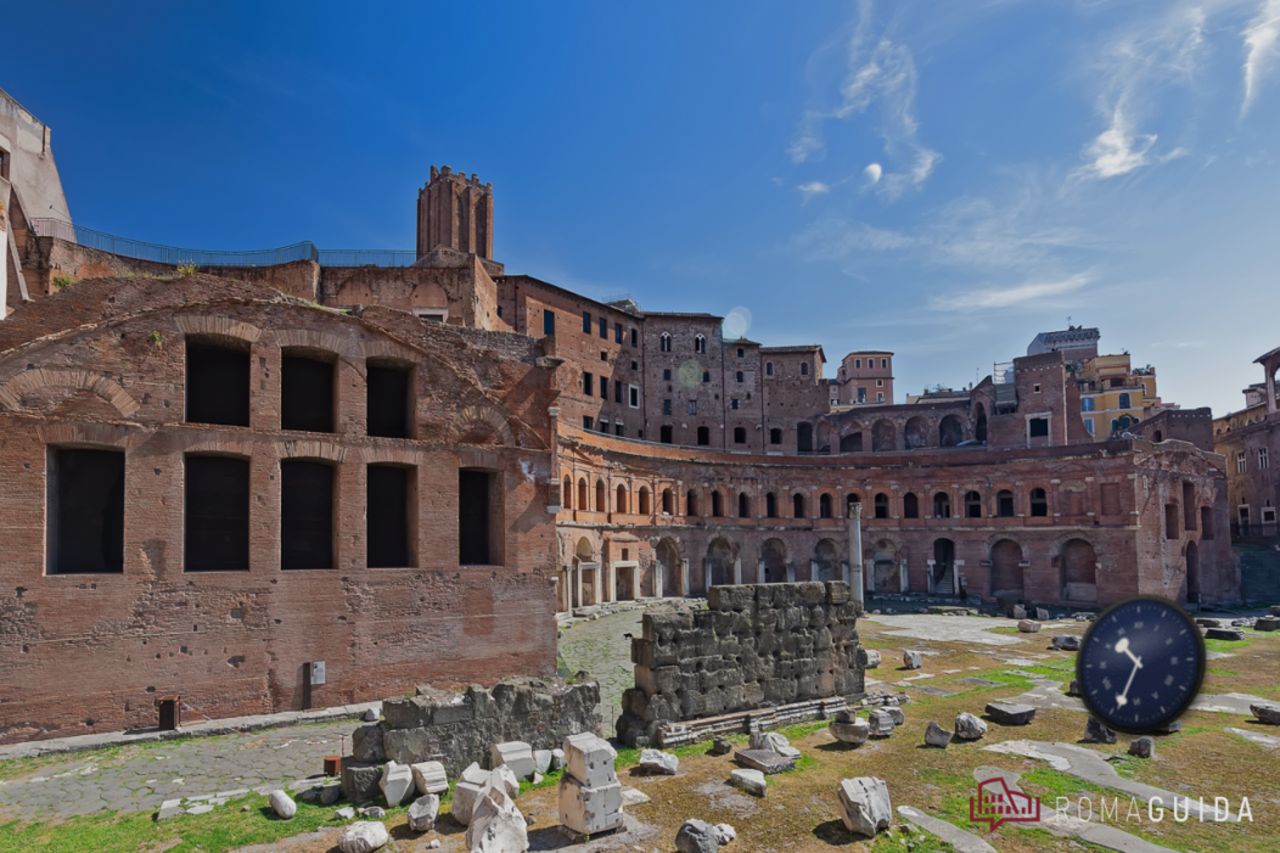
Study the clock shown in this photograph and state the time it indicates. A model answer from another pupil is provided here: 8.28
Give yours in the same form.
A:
10.34
